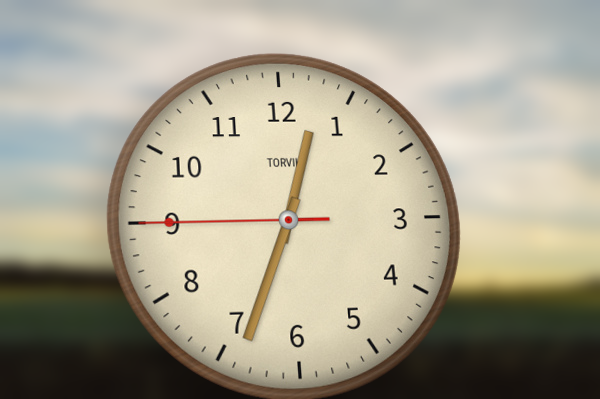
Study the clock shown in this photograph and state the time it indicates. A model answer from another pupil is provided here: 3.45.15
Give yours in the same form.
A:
12.33.45
